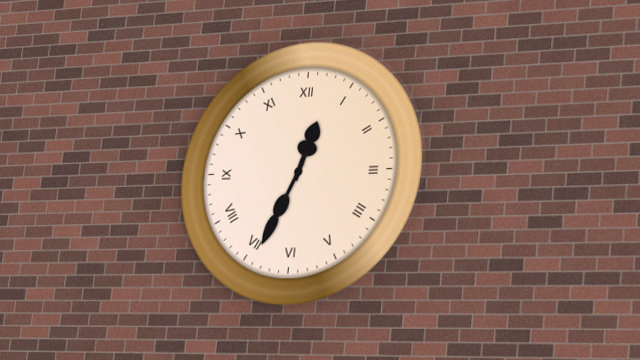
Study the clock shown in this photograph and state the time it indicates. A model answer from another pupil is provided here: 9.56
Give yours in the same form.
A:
12.34
